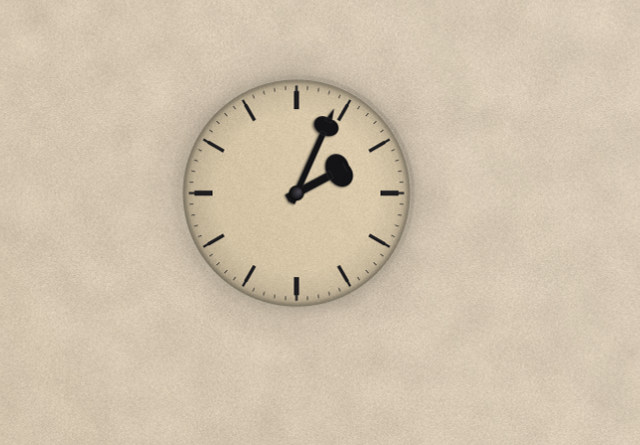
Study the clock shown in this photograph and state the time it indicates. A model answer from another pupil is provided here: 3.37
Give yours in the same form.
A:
2.04
